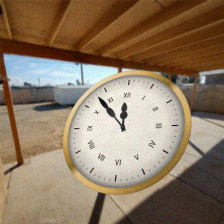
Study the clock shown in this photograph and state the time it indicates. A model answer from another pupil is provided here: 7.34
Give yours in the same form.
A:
11.53
